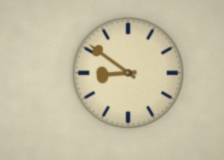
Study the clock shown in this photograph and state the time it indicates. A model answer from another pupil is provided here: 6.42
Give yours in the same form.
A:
8.51
